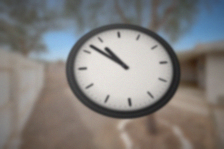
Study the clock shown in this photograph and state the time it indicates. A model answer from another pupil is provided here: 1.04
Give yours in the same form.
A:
10.52
